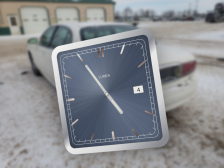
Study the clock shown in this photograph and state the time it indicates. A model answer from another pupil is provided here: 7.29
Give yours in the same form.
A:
4.55
